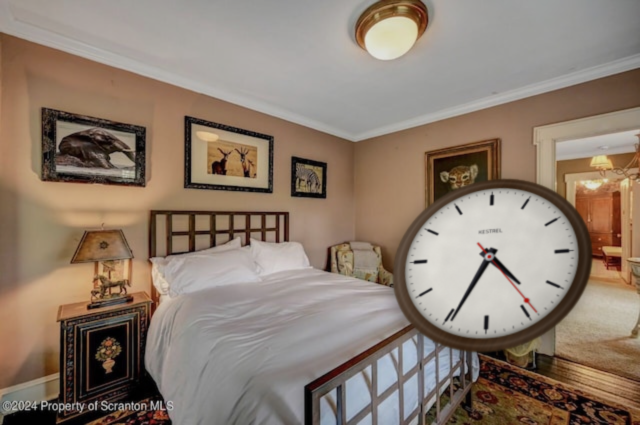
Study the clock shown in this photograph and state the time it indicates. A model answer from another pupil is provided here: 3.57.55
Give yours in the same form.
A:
4.34.24
